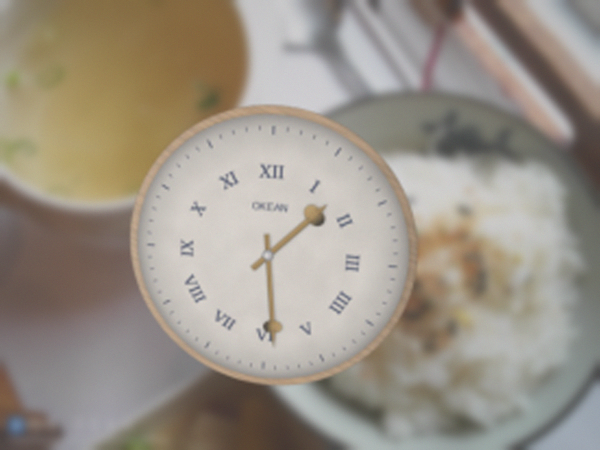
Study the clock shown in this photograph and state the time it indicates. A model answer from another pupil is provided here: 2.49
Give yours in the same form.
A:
1.29
